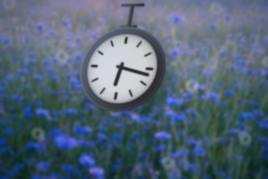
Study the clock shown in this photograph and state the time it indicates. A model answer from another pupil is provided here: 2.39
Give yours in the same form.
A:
6.17
